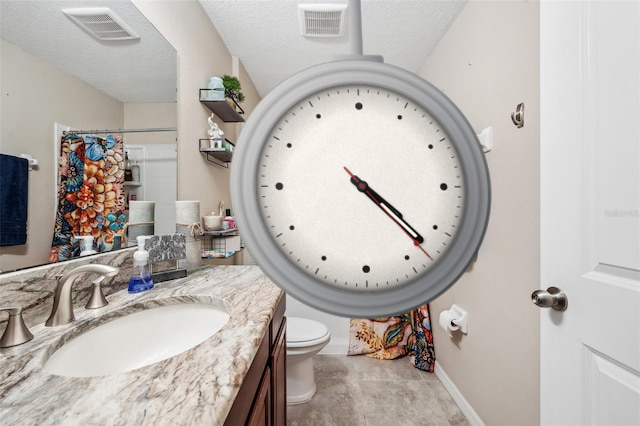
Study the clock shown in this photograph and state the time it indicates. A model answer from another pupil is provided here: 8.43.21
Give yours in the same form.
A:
4.22.23
